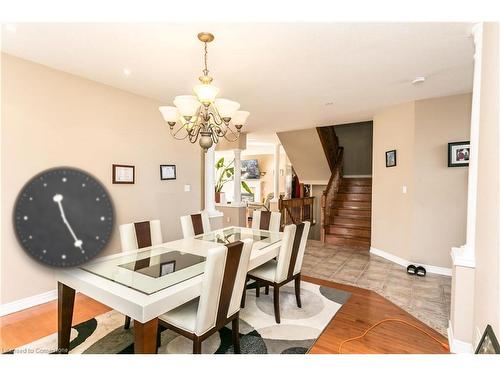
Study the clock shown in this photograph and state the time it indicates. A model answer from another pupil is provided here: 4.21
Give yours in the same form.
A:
11.25
